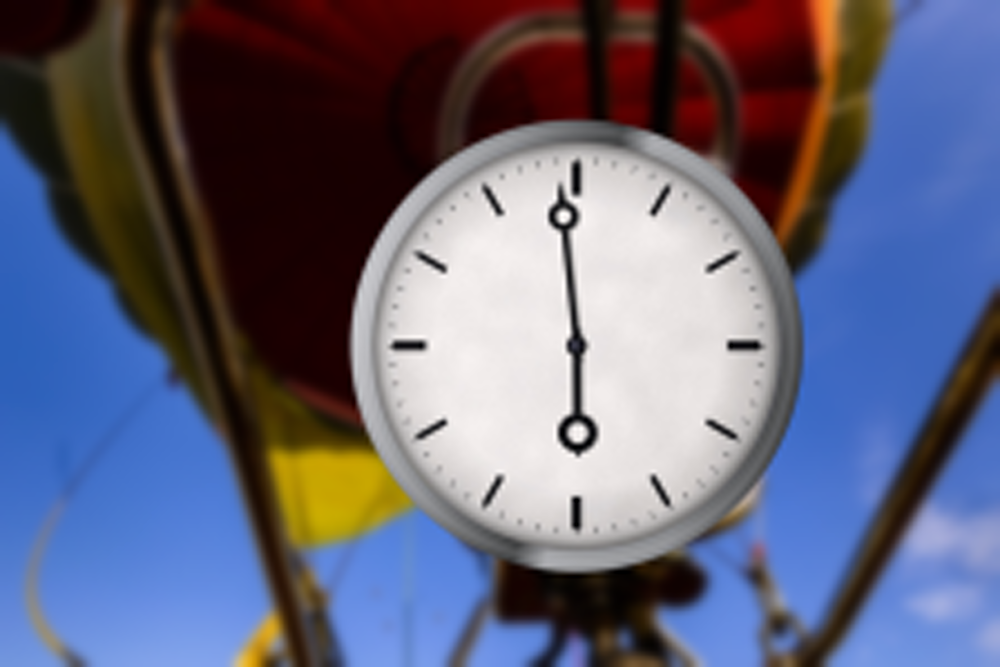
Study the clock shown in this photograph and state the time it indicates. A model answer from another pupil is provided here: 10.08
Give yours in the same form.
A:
5.59
